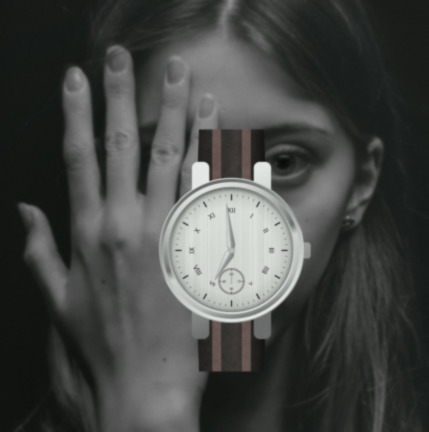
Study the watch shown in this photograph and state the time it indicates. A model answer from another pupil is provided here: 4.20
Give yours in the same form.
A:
6.59
